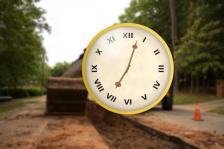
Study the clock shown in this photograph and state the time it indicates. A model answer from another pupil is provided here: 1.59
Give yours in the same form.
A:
7.03
